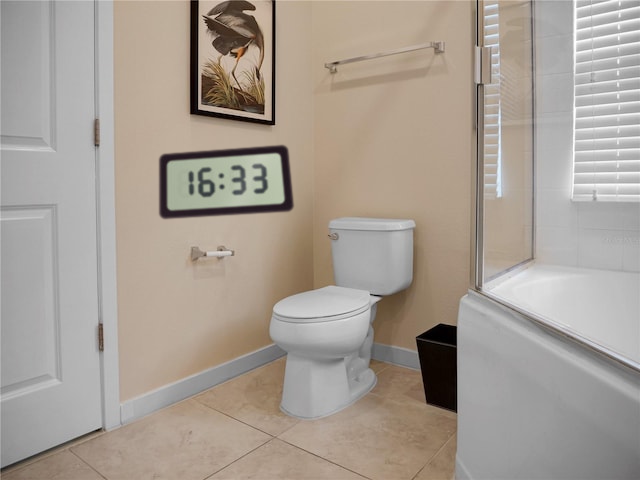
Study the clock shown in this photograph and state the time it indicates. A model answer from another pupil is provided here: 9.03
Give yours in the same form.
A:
16.33
